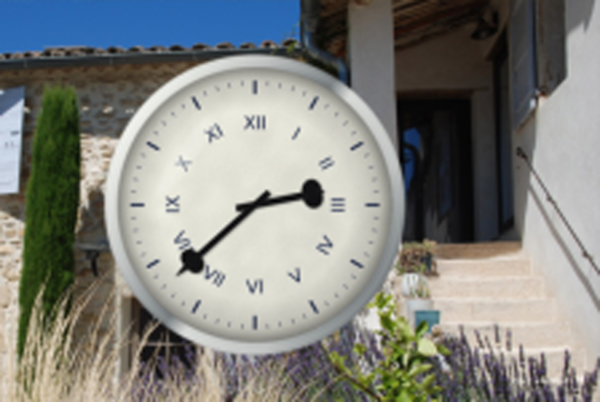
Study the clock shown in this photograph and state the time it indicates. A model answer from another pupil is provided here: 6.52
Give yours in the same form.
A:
2.38
